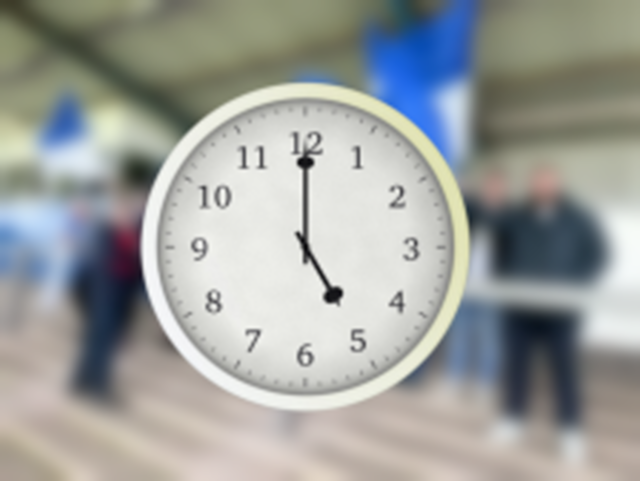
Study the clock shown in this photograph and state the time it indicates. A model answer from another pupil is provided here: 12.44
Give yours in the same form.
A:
5.00
